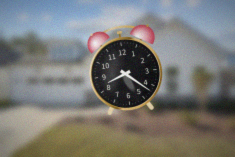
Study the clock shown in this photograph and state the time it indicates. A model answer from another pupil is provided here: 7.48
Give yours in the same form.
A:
8.22
